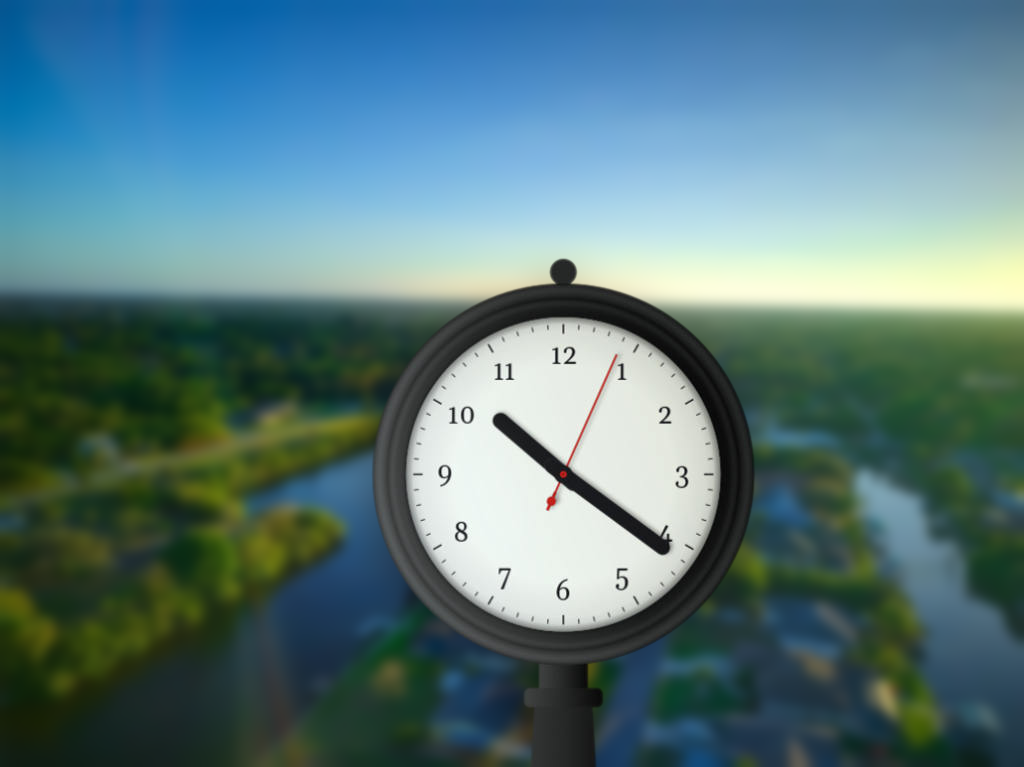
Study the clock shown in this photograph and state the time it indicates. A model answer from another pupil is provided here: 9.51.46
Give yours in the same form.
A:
10.21.04
